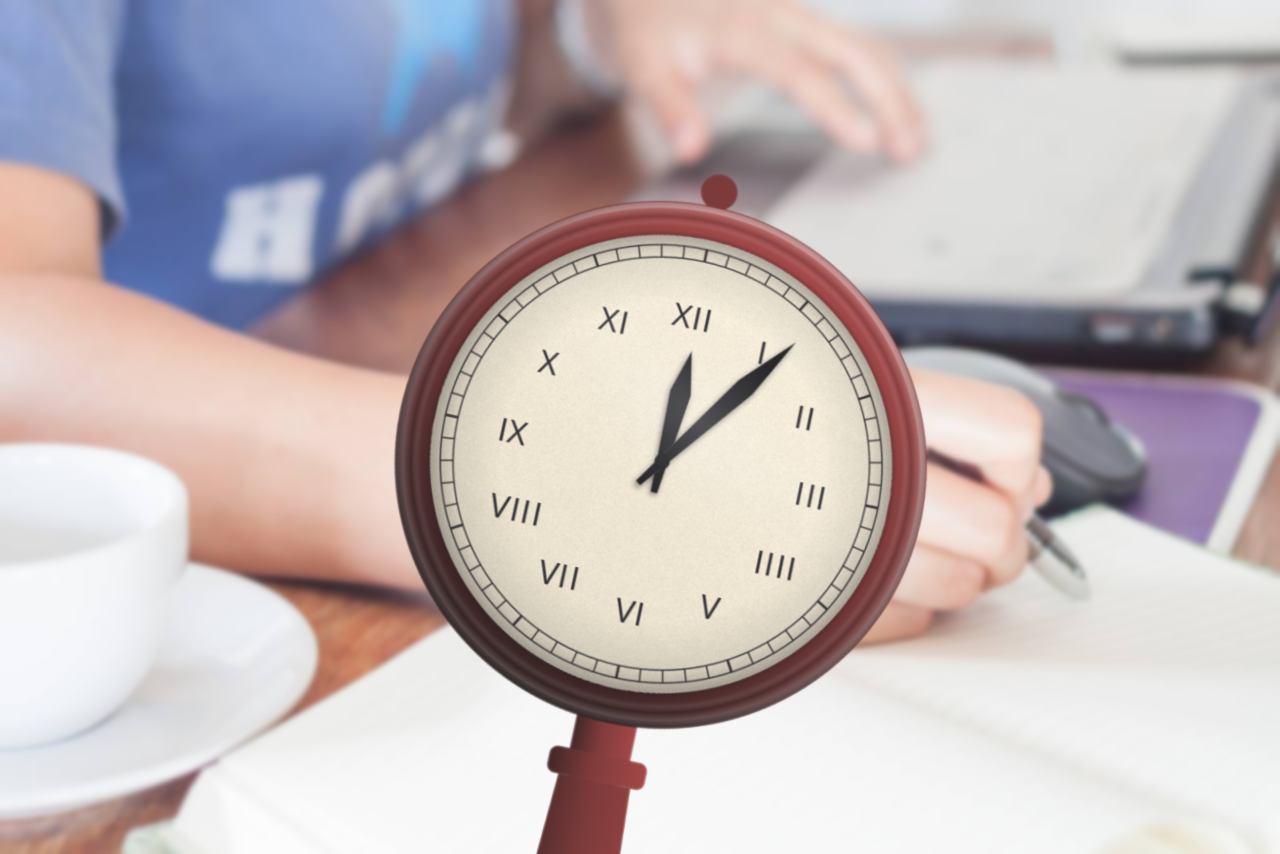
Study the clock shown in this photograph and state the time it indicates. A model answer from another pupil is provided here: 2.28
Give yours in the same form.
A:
12.06
